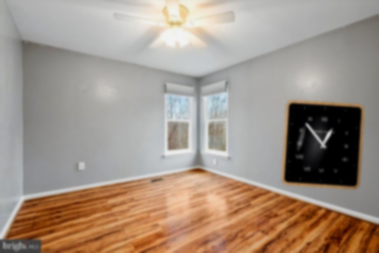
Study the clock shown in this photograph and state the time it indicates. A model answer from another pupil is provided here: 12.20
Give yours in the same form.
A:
12.53
